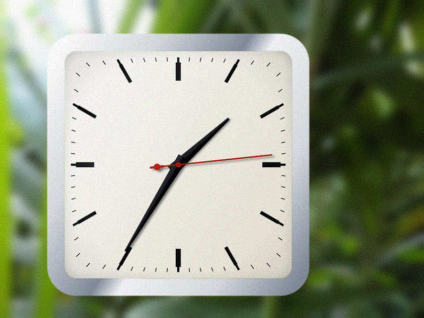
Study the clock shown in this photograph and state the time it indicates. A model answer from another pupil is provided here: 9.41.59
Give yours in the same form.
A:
1.35.14
